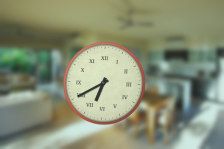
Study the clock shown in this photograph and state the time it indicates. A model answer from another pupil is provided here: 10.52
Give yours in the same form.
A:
6.40
